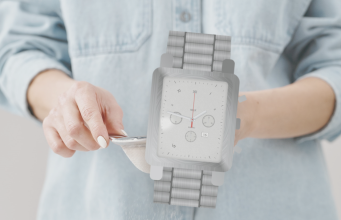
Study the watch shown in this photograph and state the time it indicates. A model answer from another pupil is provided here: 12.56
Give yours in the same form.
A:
1.47
